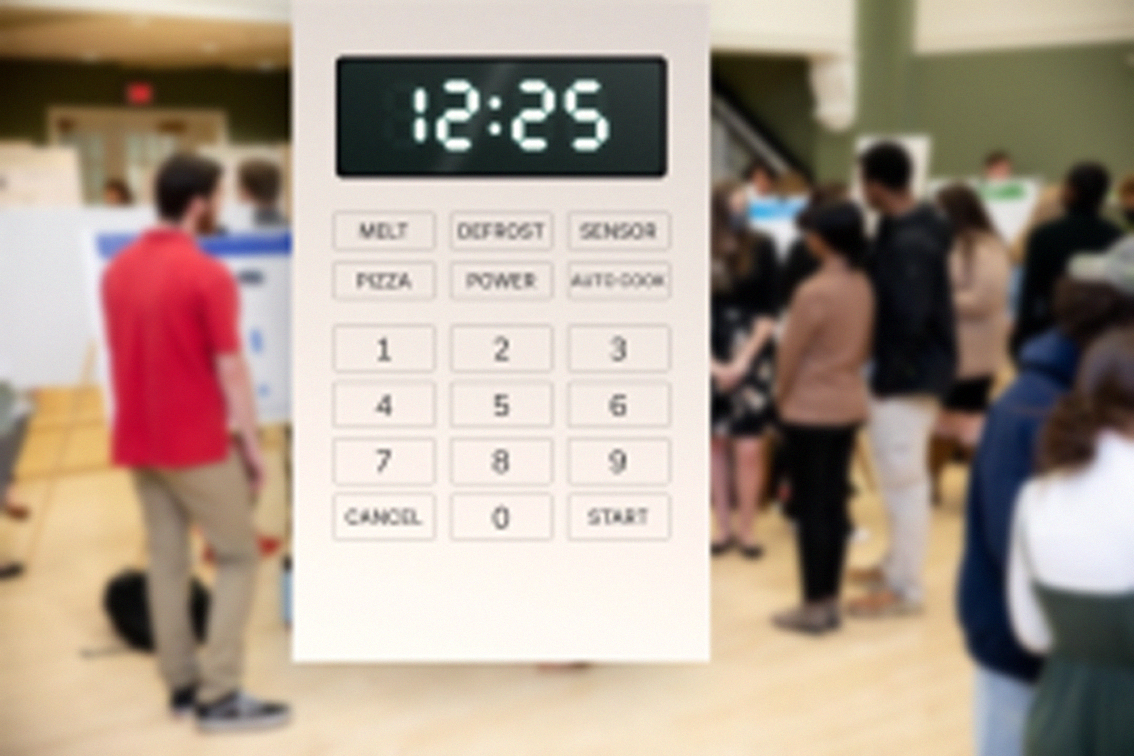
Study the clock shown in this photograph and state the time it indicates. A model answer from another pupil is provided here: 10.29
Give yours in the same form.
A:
12.25
